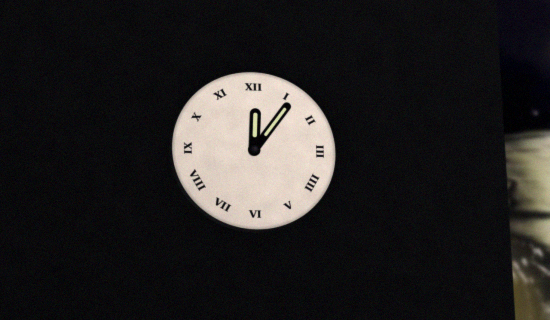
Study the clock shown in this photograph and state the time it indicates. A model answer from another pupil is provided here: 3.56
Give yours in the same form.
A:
12.06
